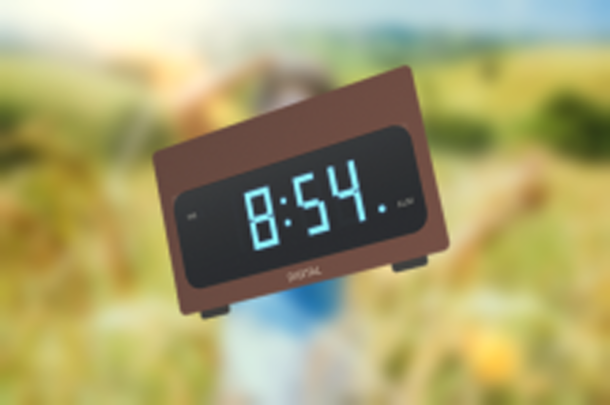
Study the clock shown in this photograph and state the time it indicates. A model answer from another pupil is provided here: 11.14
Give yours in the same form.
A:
8.54
